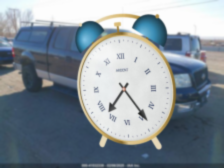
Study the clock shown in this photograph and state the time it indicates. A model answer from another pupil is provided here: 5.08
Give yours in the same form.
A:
7.24
